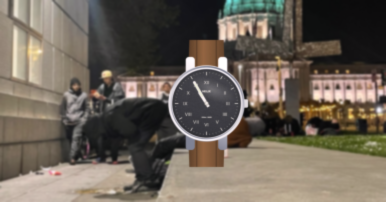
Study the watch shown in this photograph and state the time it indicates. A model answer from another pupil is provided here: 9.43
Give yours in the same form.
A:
10.55
